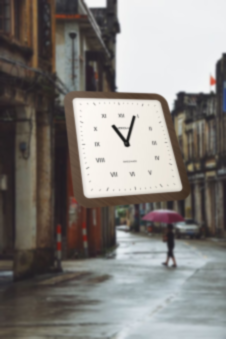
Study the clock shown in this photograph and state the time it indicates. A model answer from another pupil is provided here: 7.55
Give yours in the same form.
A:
11.04
